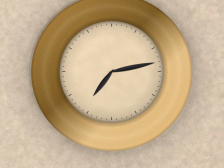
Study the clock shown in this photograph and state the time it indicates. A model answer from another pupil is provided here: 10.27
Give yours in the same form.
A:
7.13
